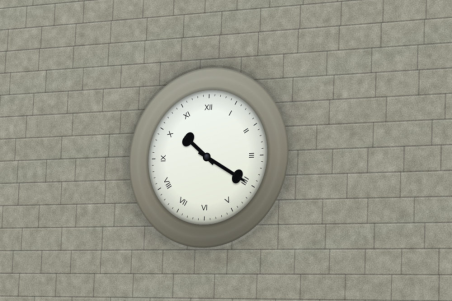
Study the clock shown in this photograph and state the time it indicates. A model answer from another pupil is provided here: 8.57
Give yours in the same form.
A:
10.20
